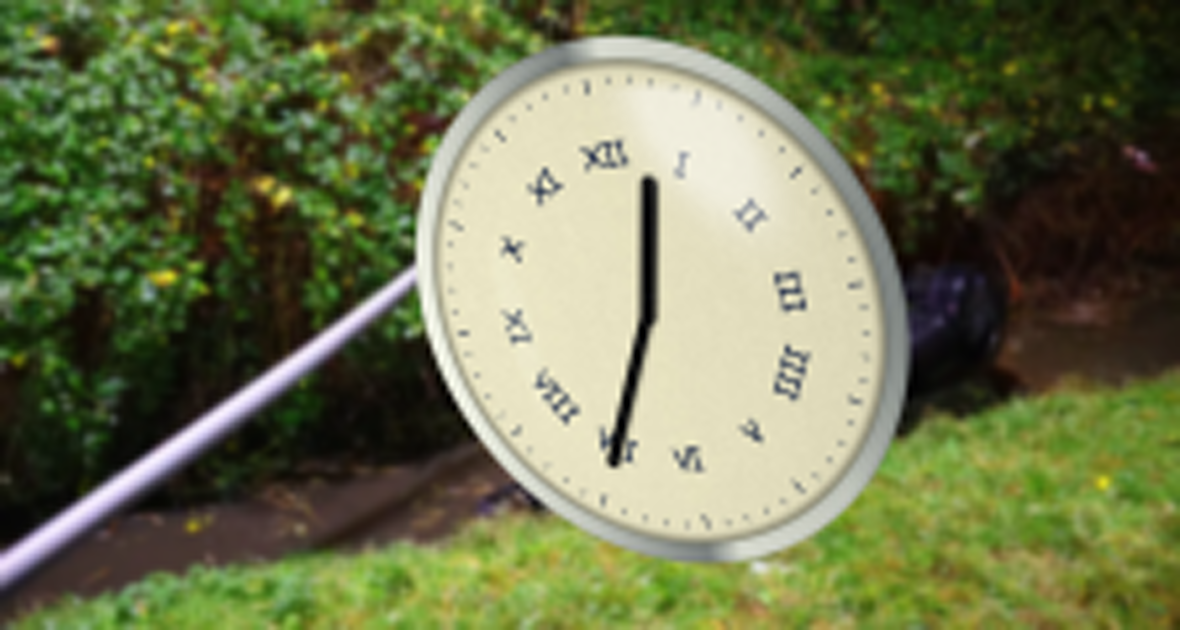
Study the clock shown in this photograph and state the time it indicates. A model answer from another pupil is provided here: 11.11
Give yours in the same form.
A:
12.35
